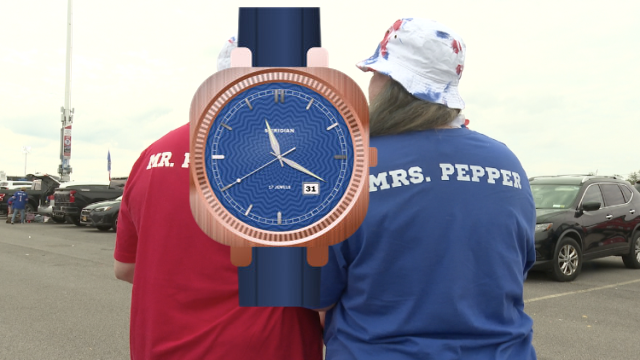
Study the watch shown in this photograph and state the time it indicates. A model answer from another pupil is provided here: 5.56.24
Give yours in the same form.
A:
11.19.40
